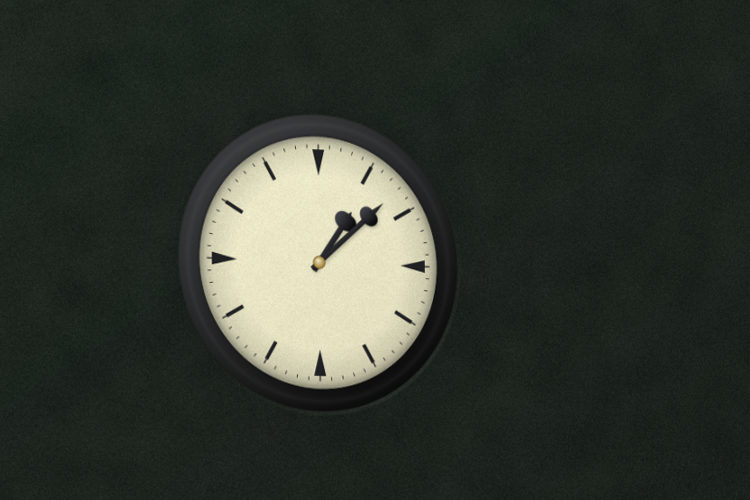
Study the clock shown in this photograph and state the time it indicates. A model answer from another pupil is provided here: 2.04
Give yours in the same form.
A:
1.08
